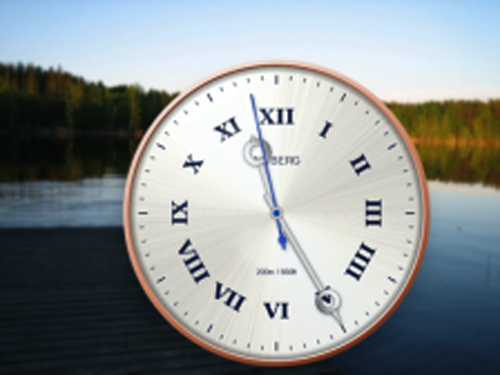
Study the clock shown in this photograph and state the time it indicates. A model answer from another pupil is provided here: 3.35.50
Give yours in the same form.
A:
11.24.58
